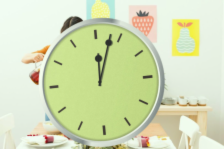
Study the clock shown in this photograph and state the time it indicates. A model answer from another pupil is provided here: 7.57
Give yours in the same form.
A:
12.03
